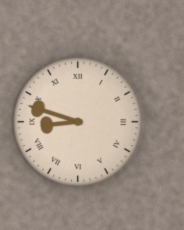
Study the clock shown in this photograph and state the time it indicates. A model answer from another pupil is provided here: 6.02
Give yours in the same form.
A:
8.48
